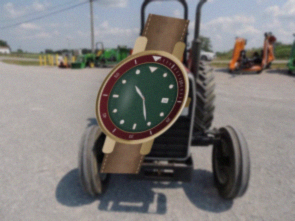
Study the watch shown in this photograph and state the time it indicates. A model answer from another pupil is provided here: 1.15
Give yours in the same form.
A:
10.26
